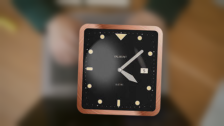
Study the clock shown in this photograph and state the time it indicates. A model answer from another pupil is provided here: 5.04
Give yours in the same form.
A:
4.08
